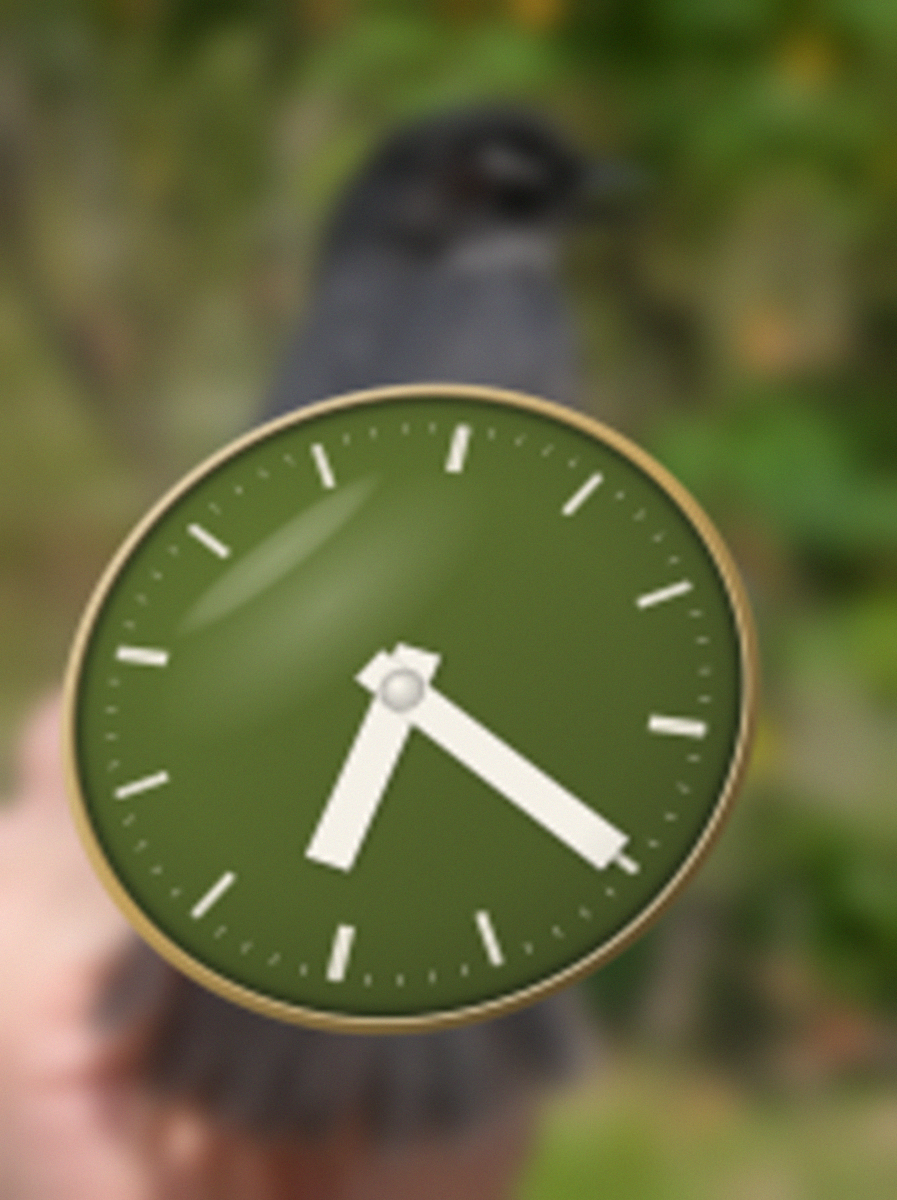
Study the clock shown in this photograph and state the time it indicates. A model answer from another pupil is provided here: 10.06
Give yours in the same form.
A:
6.20
